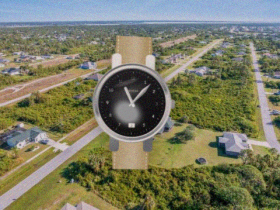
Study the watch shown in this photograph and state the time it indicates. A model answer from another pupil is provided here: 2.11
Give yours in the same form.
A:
11.07
